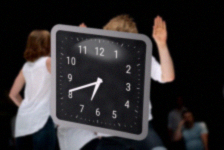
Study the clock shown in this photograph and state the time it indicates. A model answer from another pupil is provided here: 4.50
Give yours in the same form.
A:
6.41
